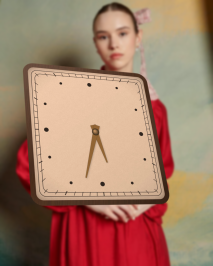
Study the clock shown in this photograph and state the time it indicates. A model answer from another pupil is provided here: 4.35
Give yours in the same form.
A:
5.33
